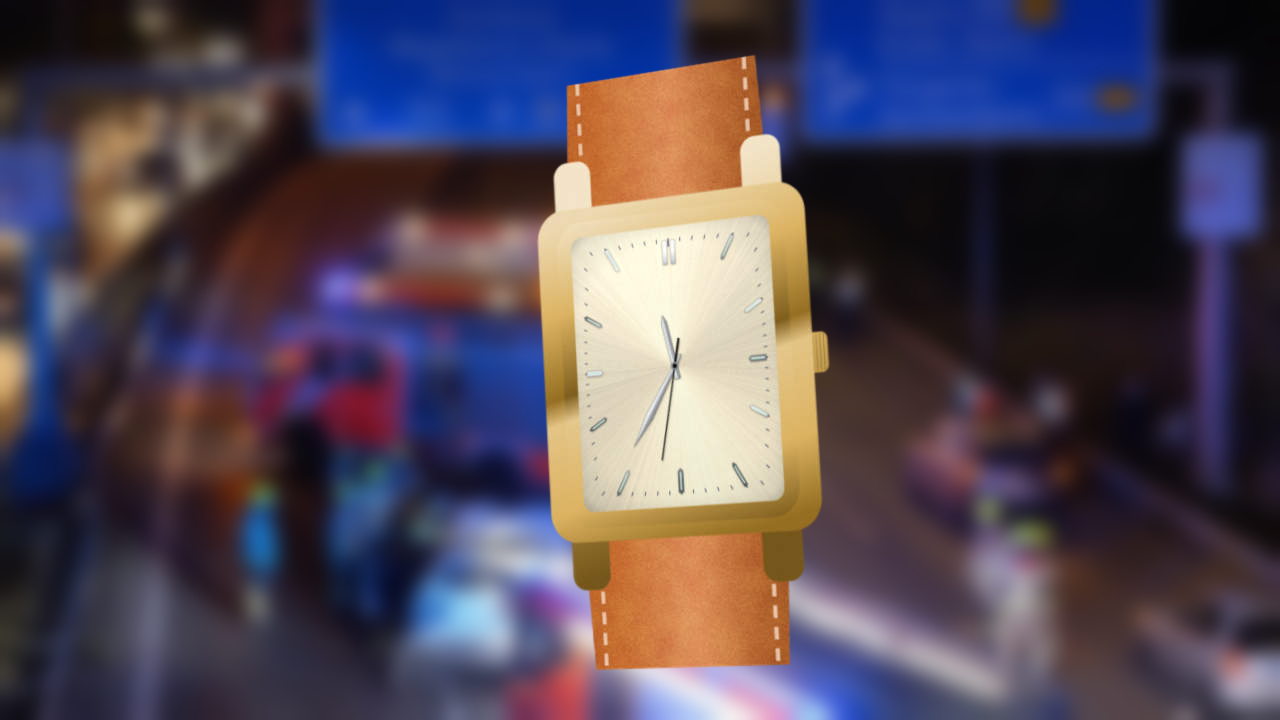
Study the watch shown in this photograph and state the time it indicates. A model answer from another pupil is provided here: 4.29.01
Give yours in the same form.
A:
11.35.32
